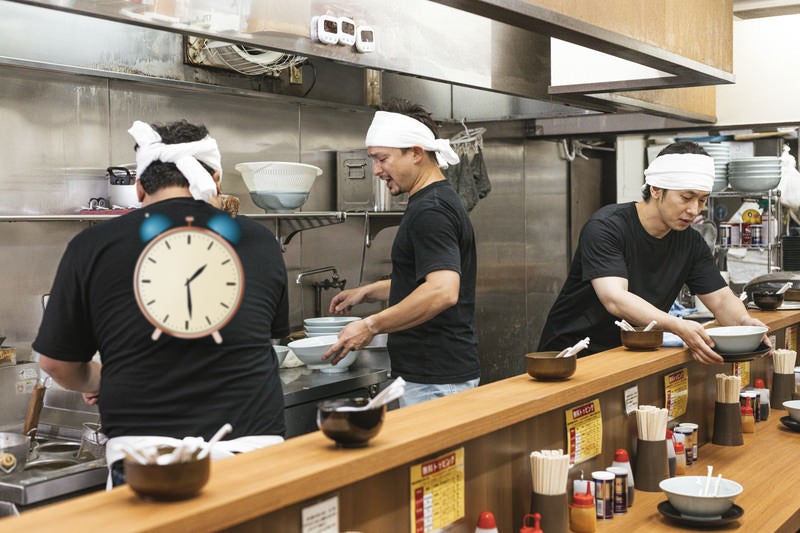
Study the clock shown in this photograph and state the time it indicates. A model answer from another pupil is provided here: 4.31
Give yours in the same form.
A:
1.29
